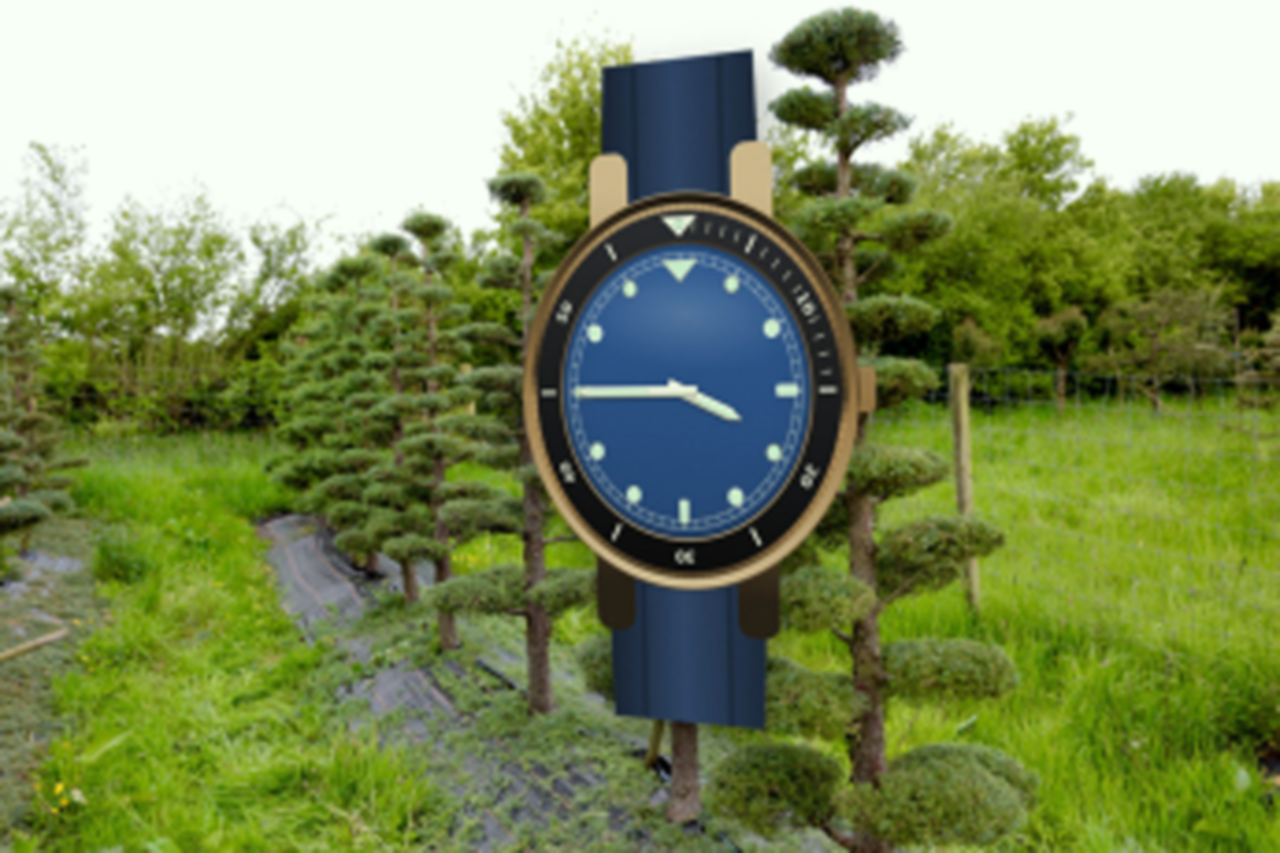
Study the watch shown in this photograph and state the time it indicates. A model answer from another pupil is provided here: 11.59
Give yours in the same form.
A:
3.45
